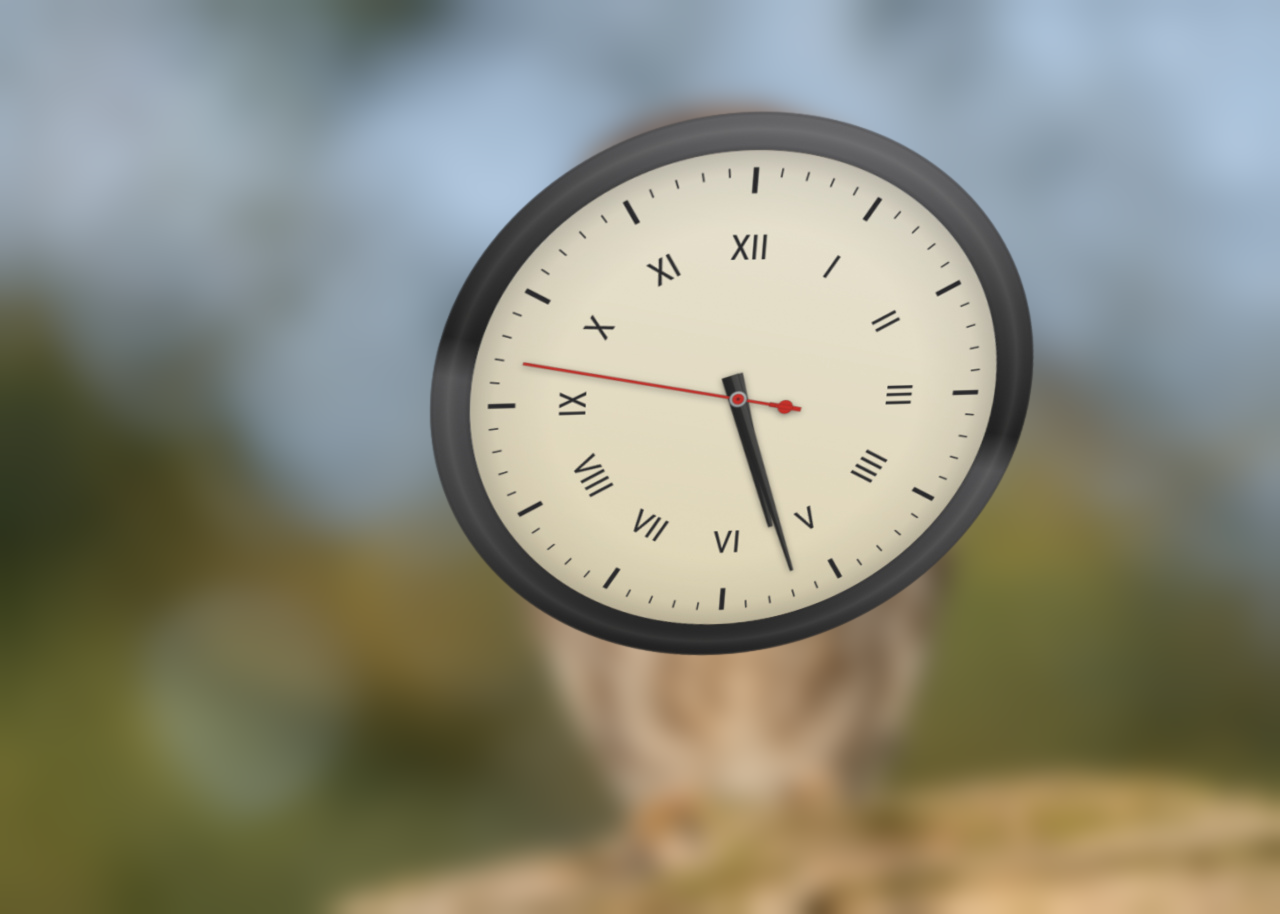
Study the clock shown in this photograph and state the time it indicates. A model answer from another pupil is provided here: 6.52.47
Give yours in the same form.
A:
5.26.47
